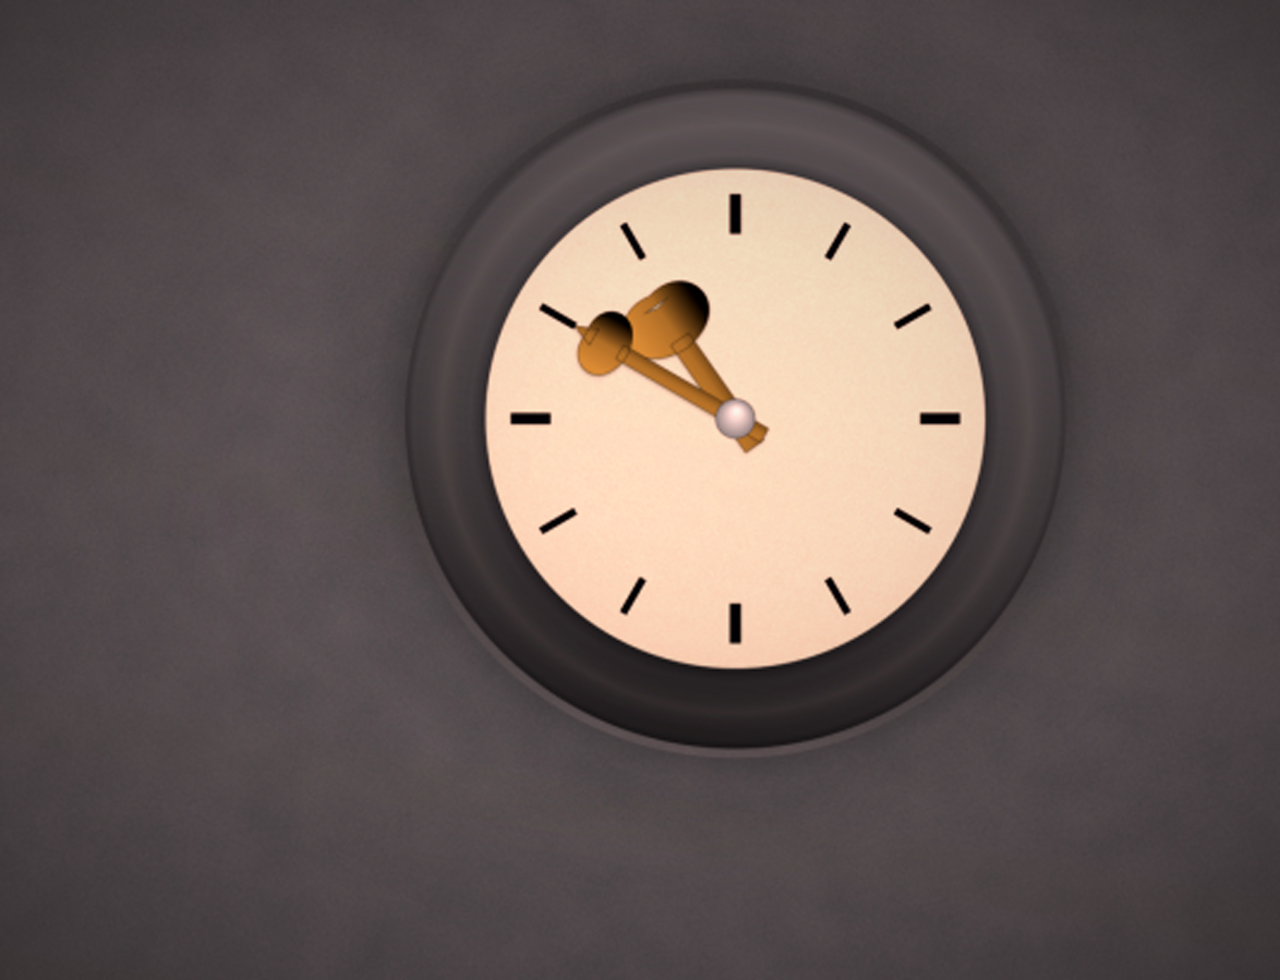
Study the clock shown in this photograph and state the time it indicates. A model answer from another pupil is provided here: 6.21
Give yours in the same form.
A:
10.50
